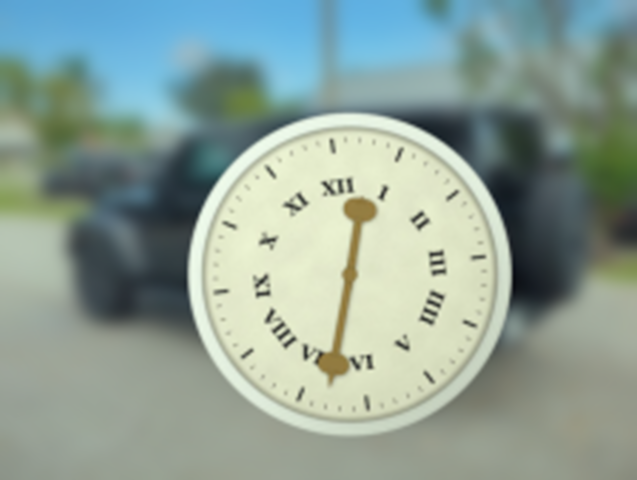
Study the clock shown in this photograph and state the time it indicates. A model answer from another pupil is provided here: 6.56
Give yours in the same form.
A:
12.33
